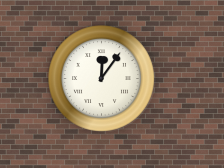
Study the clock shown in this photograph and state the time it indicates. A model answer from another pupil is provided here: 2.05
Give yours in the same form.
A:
12.06
